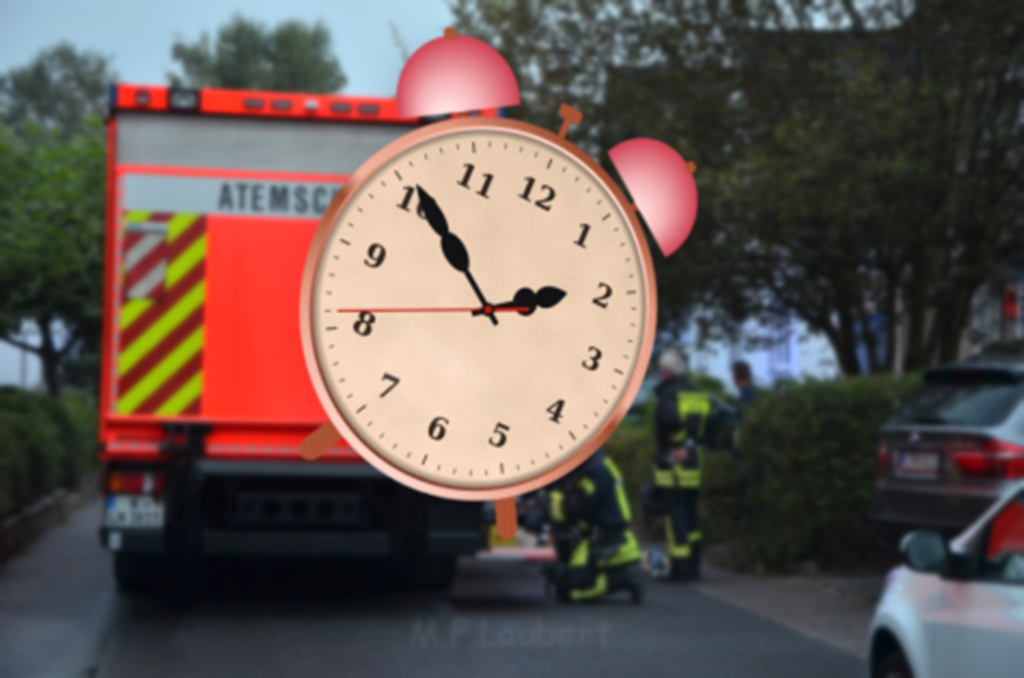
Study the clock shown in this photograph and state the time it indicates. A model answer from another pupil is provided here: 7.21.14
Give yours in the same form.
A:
1.50.41
